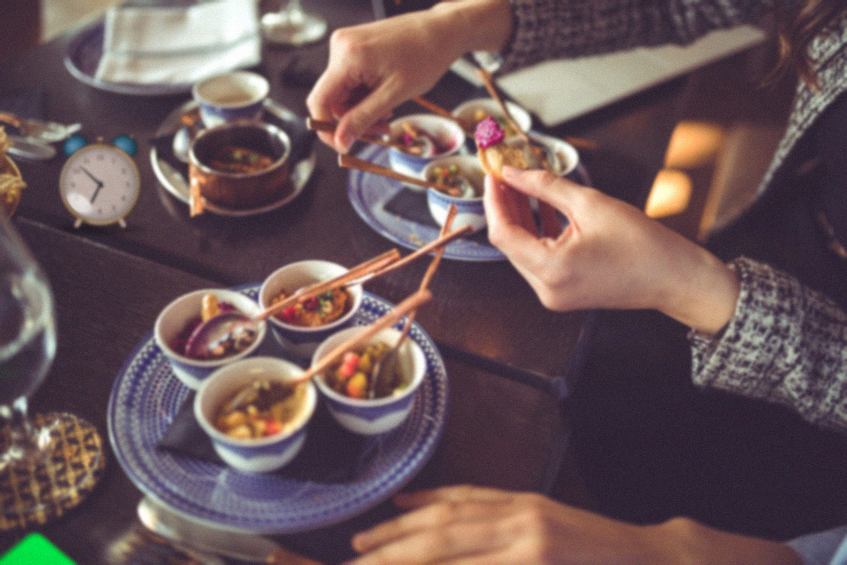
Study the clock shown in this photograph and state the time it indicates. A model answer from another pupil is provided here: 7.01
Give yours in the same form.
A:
6.52
